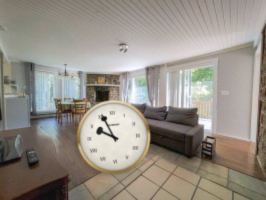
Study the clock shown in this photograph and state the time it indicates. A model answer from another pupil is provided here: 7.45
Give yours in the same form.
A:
9.56
